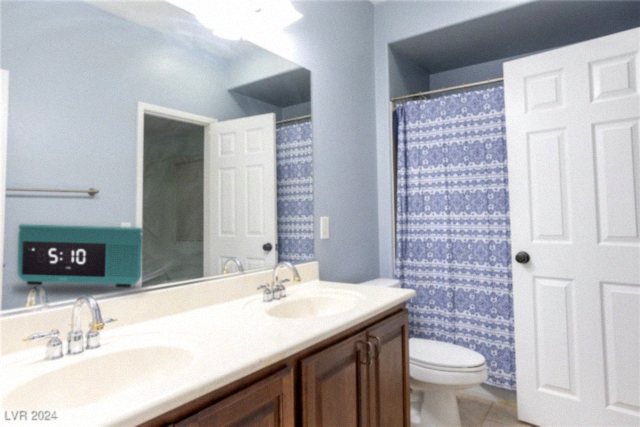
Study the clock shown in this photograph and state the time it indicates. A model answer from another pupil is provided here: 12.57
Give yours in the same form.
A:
5.10
